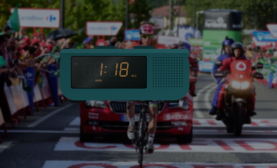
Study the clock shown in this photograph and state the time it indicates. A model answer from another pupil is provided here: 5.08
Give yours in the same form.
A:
1.18
